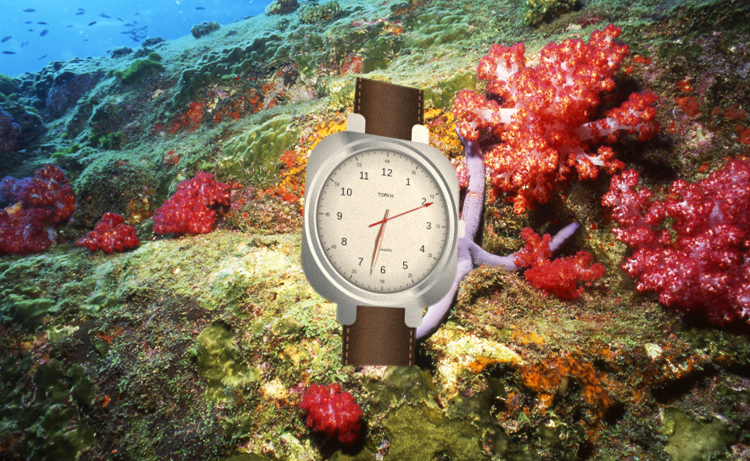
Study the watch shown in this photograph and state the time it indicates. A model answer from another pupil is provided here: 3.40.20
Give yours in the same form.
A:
6.32.11
